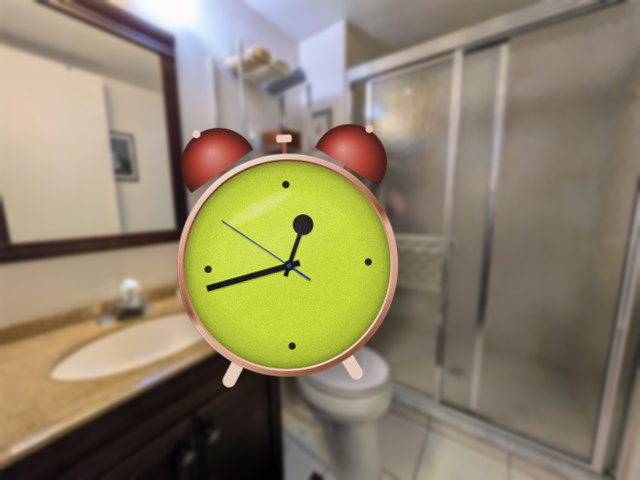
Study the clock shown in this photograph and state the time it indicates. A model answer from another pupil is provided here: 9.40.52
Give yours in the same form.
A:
12.42.51
